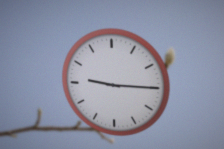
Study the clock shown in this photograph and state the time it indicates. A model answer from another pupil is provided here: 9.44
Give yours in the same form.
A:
9.15
